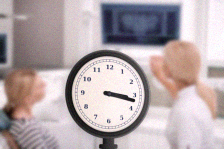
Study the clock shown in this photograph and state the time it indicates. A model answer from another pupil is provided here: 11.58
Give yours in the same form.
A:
3.17
